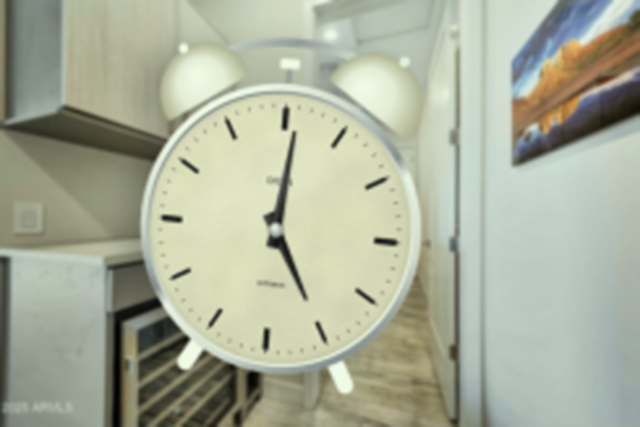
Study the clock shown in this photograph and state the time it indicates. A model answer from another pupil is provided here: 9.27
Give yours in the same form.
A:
5.01
